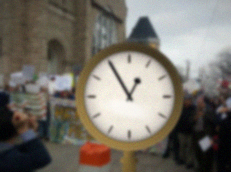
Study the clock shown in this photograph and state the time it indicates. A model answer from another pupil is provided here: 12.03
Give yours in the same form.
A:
12.55
